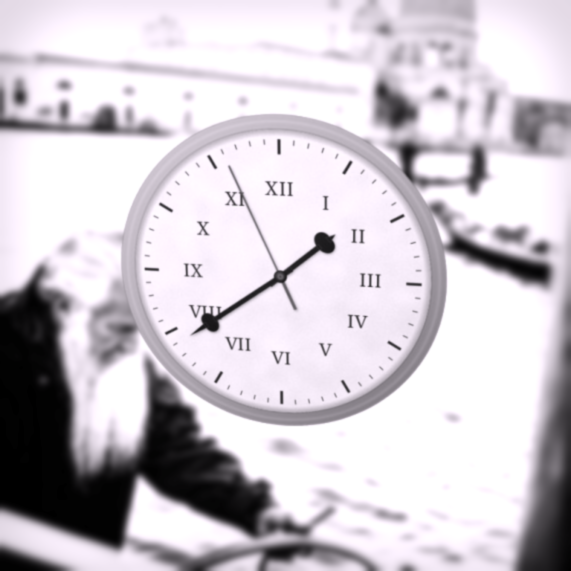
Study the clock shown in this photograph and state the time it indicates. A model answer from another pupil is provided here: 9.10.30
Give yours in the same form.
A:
1.38.56
